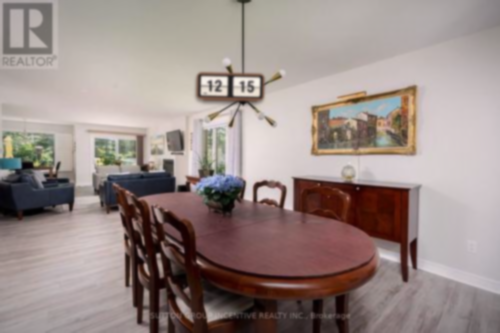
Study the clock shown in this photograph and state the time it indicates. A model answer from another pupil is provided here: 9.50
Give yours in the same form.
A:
12.15
